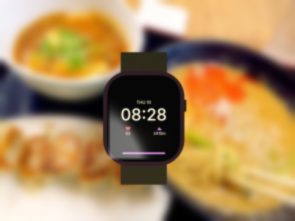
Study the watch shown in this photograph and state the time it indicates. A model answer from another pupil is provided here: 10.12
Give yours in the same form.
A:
8.28
